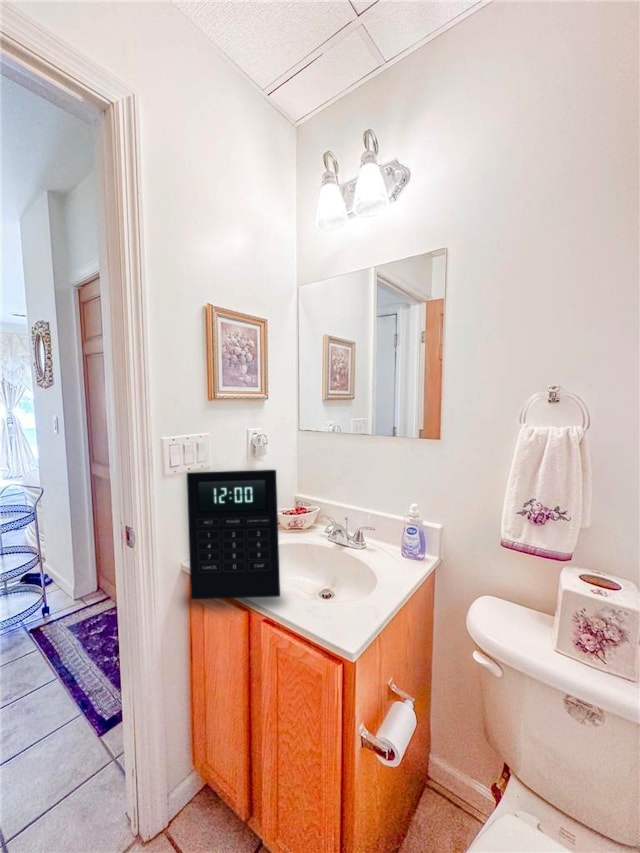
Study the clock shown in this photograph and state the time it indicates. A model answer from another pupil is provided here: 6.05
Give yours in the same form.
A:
12.00
